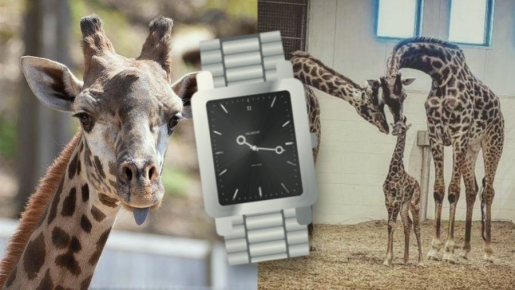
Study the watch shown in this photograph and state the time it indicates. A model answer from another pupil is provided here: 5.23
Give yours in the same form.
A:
10.17
